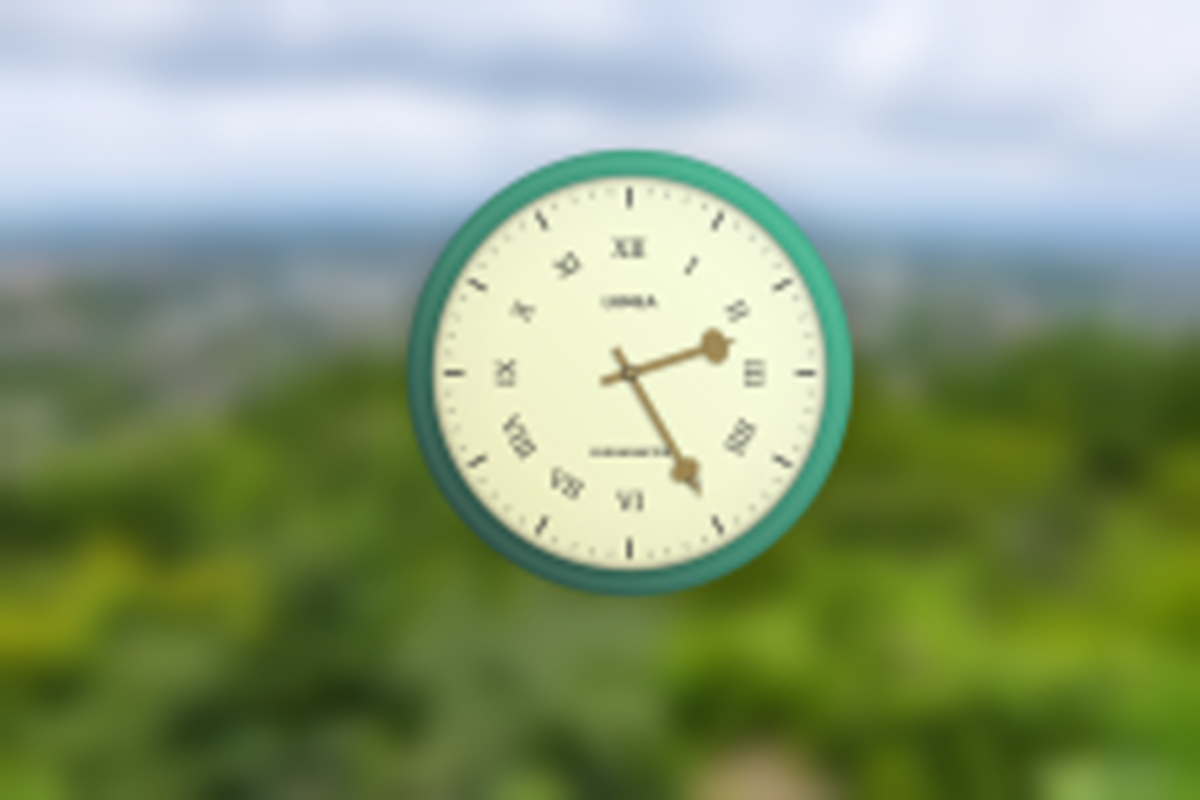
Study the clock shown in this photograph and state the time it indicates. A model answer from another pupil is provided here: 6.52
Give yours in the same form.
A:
2.25
